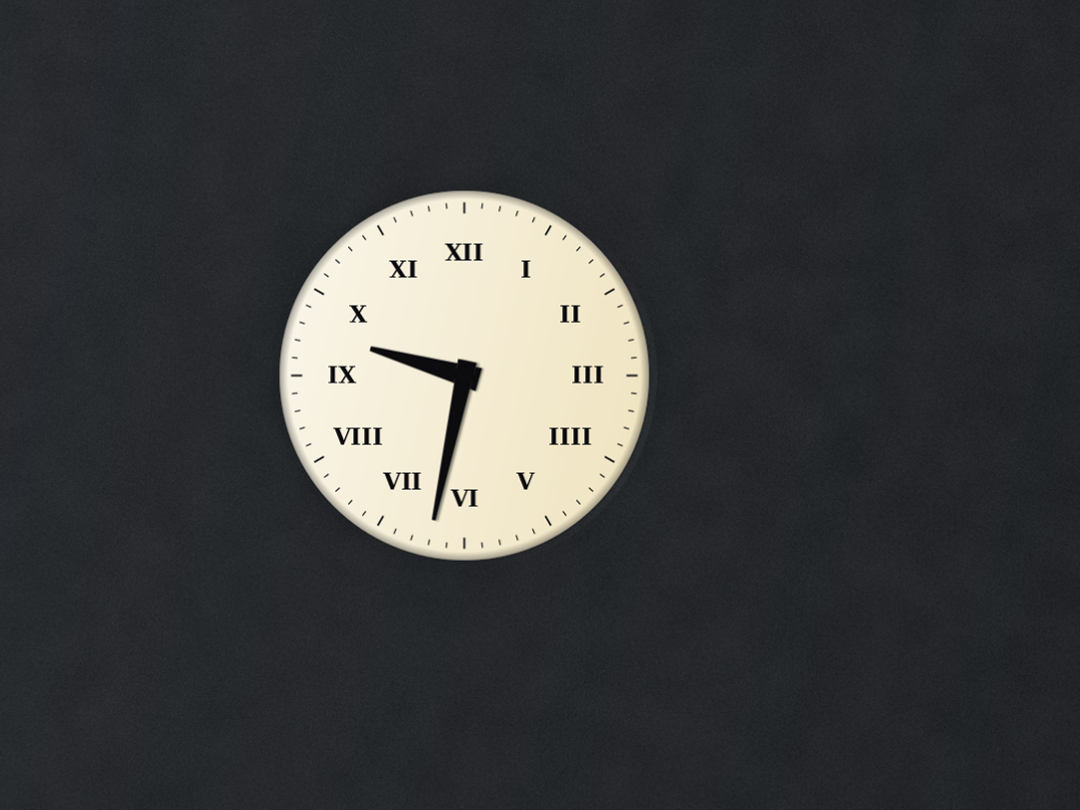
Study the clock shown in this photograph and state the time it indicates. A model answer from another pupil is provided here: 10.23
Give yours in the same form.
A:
9.32
